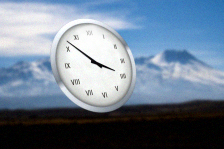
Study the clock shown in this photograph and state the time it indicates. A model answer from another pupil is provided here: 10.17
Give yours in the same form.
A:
3.52
